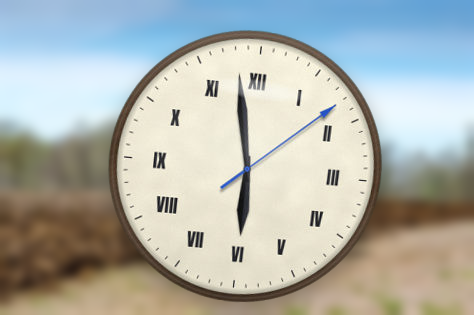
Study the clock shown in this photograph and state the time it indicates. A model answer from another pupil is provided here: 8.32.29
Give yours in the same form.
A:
5.58.08
